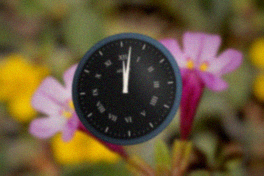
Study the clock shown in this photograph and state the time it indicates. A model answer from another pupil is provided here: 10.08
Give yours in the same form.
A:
12.02
